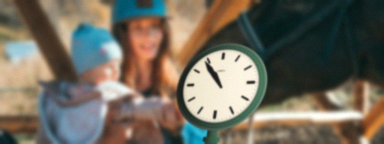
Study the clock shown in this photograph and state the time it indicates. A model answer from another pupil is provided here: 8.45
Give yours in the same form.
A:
10.54
